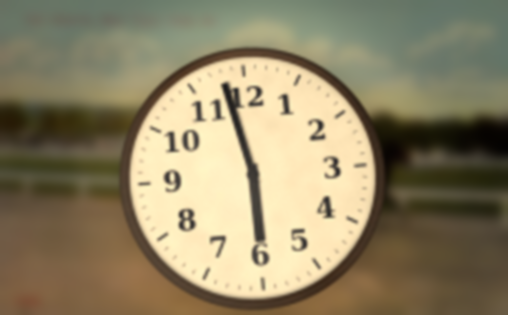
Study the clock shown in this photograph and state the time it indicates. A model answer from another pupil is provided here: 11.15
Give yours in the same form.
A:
5.58
